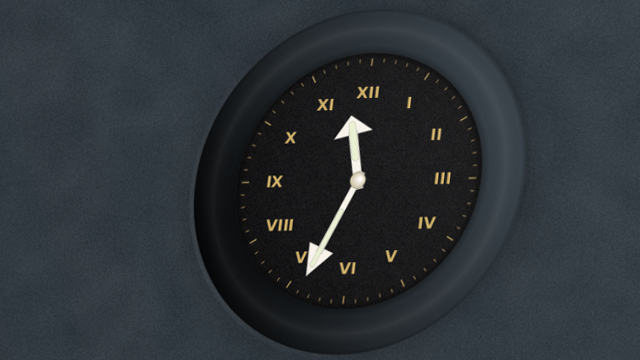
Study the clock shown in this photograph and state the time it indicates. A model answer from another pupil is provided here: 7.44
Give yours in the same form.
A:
11.34
